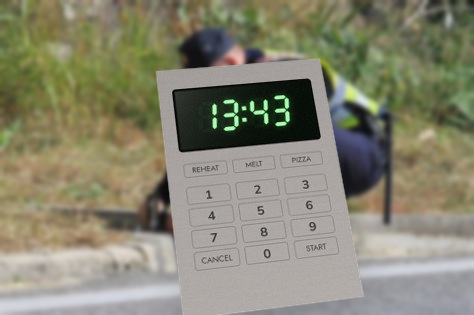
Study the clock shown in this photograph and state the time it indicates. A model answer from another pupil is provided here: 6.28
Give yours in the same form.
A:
13.43
